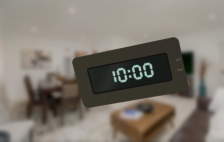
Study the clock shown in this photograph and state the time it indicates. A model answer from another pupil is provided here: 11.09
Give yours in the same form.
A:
10.00
